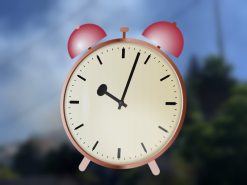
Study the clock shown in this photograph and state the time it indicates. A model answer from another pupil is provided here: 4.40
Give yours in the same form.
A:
10.03
